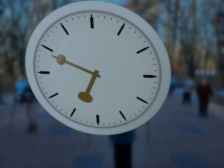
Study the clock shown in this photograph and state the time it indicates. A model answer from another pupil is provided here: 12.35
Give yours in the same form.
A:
6.49
